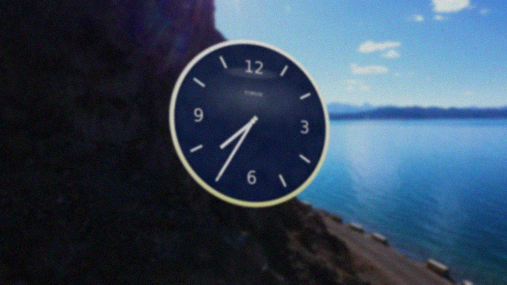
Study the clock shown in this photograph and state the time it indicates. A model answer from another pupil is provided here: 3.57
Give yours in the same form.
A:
7.35
